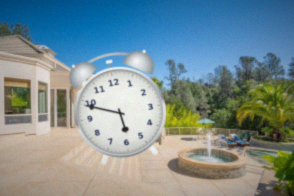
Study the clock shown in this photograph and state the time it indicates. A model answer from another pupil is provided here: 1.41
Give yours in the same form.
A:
5.49
